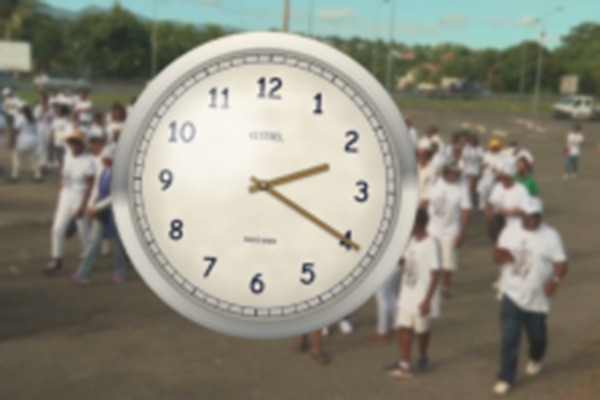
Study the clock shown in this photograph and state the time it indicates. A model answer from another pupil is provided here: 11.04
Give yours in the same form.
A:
2.20
